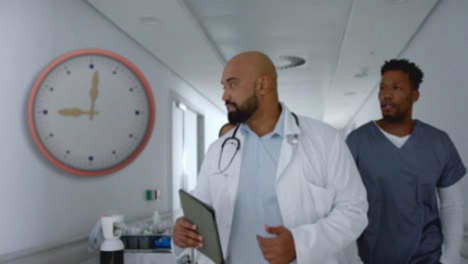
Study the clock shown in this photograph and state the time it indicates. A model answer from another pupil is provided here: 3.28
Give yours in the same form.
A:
9.01
